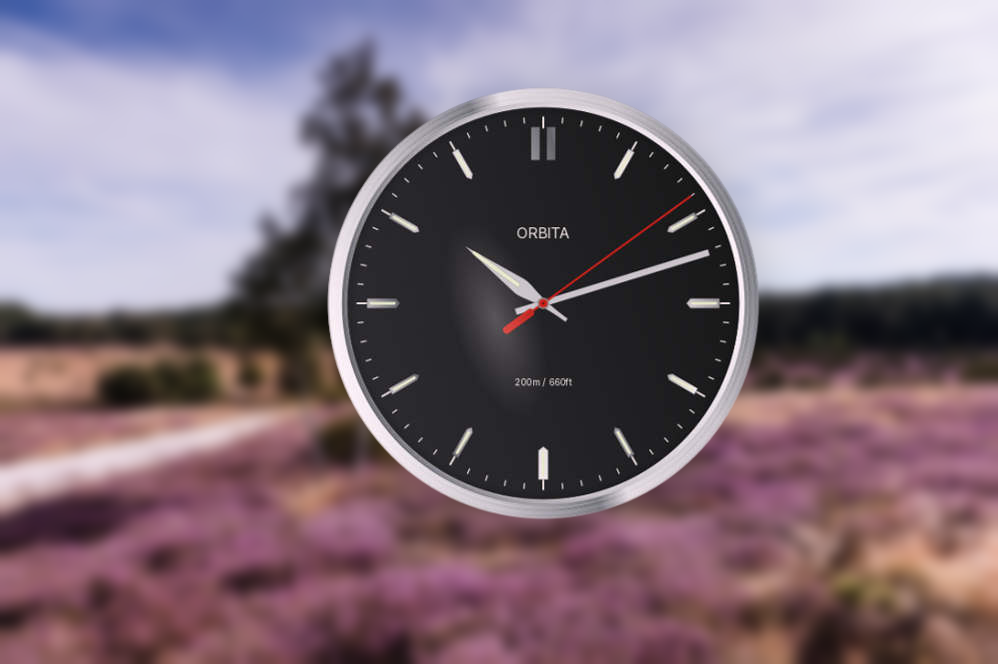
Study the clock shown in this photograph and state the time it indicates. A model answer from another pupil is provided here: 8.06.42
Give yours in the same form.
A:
10.12.09
